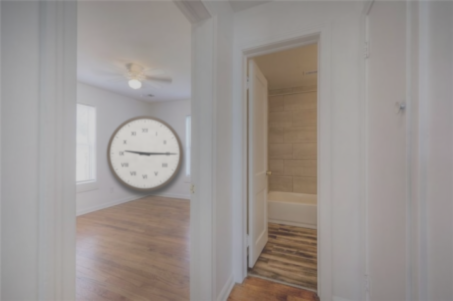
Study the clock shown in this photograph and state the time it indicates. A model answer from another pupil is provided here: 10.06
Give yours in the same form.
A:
9.15
